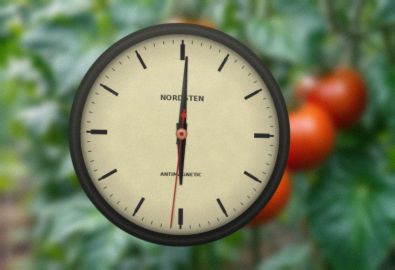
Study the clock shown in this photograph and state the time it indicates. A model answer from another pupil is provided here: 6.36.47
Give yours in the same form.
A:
6.00.31
